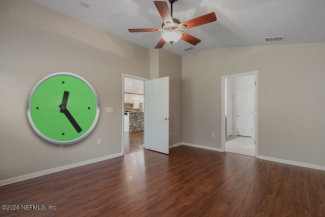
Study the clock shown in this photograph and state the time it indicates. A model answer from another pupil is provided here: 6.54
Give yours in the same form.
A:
12.24
